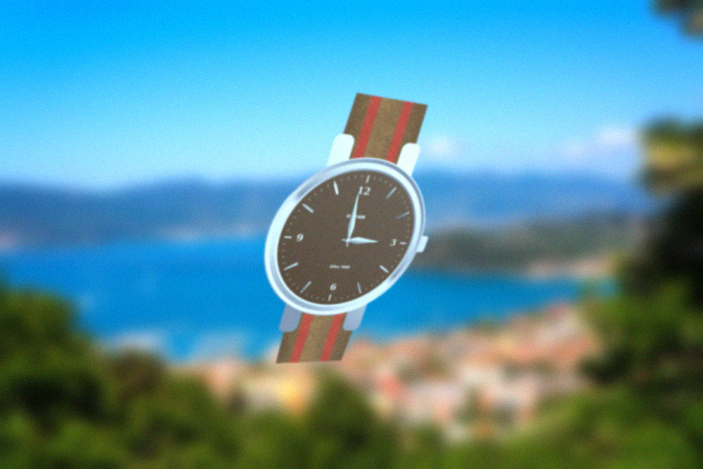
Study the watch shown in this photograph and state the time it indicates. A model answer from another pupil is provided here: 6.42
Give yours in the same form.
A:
2.59
